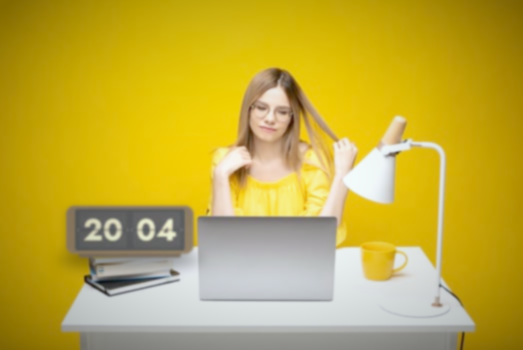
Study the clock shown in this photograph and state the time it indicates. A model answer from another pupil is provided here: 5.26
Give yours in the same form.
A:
20.04
